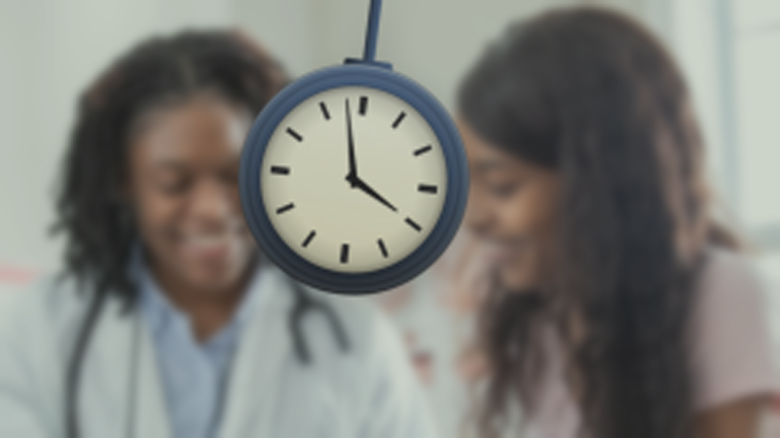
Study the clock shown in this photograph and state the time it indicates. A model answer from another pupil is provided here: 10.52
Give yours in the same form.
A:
3.58
